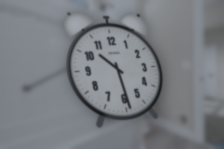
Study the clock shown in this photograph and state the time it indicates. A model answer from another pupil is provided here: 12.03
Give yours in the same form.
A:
10.29
